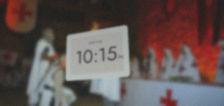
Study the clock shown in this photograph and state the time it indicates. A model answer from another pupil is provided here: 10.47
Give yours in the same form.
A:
10.15
